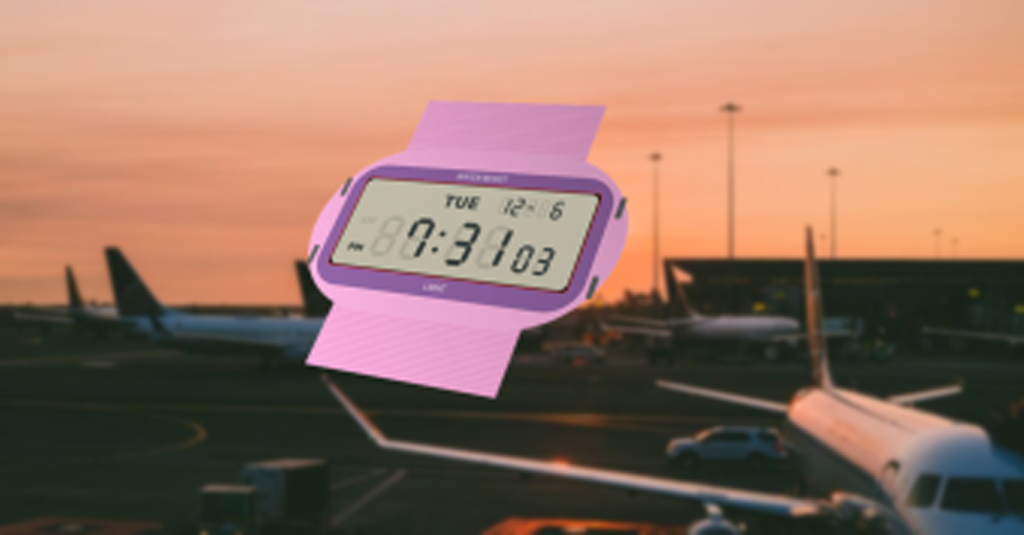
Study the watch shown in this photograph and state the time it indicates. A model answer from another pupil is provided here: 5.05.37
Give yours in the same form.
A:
7.31.03
